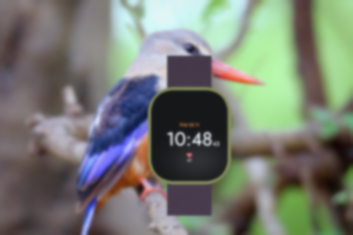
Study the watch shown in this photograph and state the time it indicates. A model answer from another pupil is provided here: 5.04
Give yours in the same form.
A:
10.48
